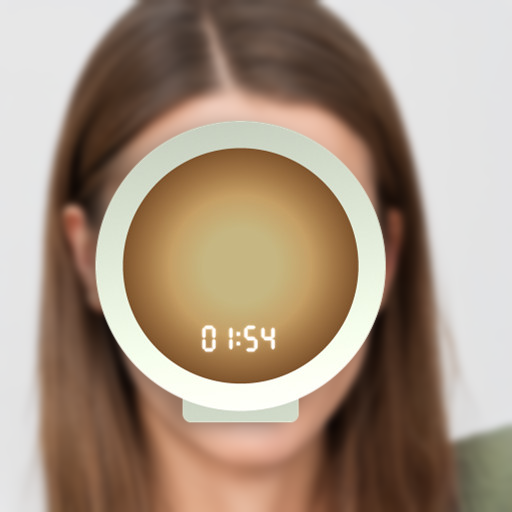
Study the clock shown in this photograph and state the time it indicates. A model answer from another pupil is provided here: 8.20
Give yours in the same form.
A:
1.54
